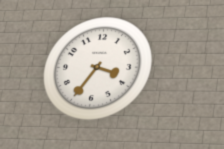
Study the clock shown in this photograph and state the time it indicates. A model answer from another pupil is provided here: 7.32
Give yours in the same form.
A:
3.35
